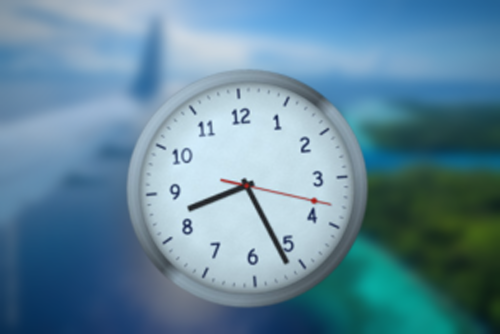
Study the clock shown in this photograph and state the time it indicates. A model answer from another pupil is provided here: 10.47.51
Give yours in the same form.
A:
8.26.18
